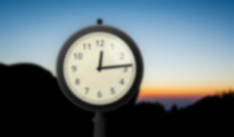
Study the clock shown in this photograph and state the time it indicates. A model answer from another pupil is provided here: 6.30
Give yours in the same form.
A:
12.14
